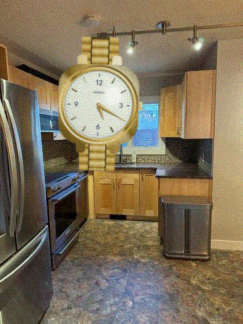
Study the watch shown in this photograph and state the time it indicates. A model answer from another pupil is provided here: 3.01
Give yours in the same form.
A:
5.20
